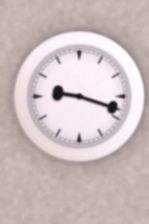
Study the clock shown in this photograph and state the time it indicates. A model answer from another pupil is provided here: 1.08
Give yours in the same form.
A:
9.18
